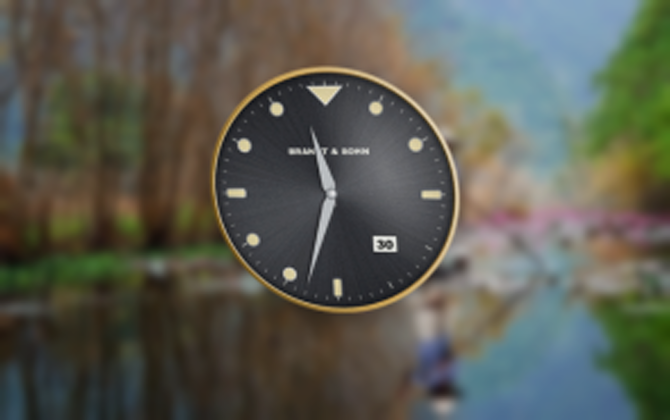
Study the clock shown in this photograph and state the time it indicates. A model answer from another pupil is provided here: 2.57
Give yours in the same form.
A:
11.33
